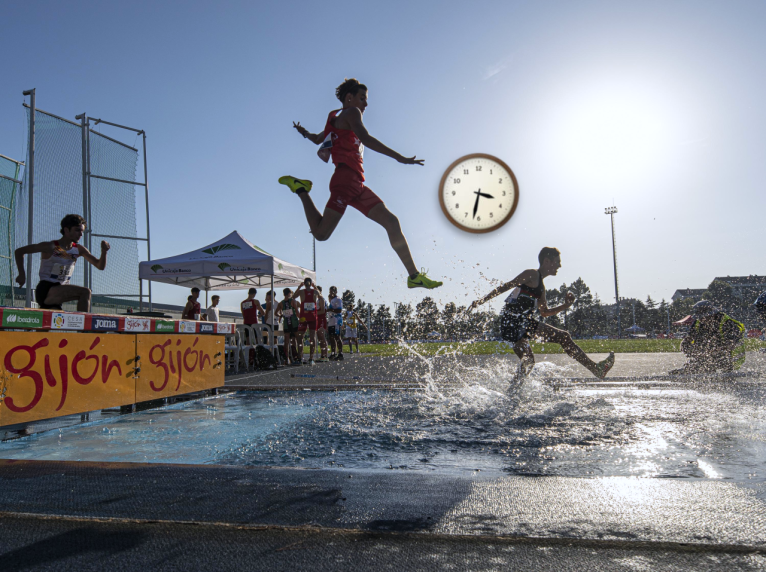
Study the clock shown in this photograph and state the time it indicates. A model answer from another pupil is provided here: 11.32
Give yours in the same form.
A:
3.32
